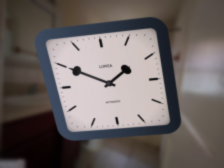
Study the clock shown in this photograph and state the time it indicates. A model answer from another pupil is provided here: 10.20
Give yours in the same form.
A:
1.50
